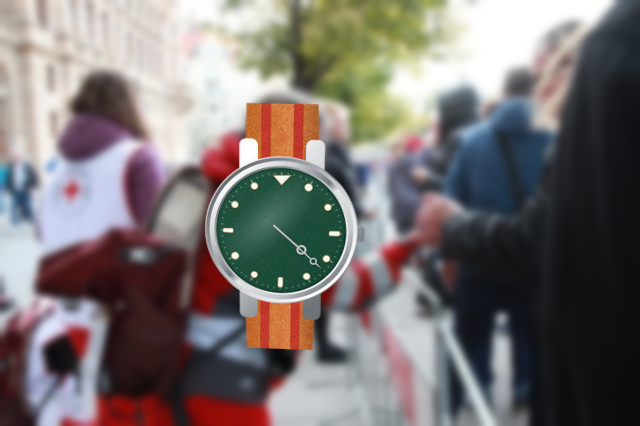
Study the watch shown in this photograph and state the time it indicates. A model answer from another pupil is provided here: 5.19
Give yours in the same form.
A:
4.22
